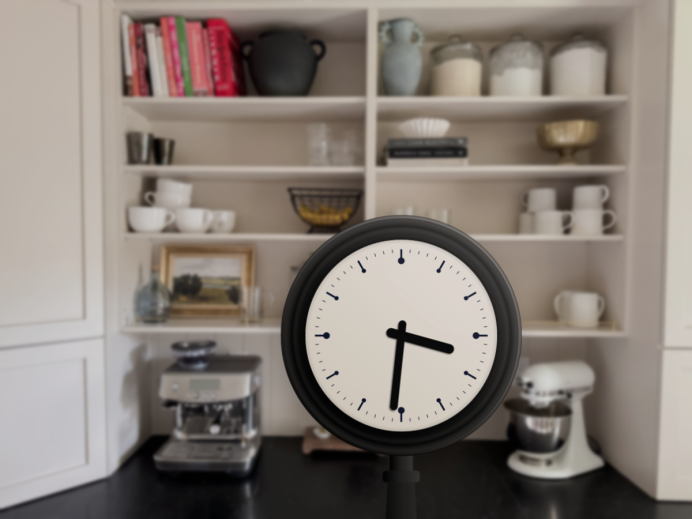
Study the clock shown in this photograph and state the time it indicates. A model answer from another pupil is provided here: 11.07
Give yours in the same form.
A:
3.31
